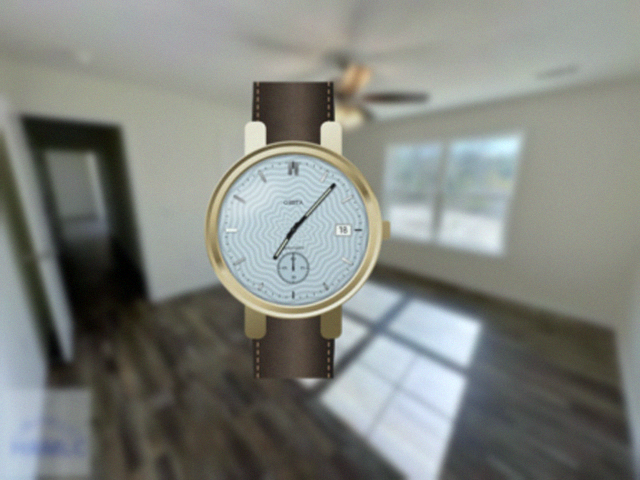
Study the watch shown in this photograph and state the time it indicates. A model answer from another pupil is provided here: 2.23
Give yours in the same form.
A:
7.07
